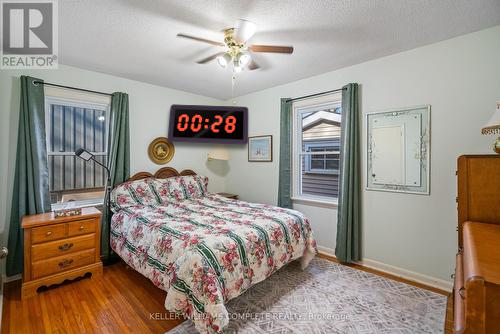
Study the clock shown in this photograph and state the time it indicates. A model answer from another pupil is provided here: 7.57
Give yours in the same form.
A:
0.28
